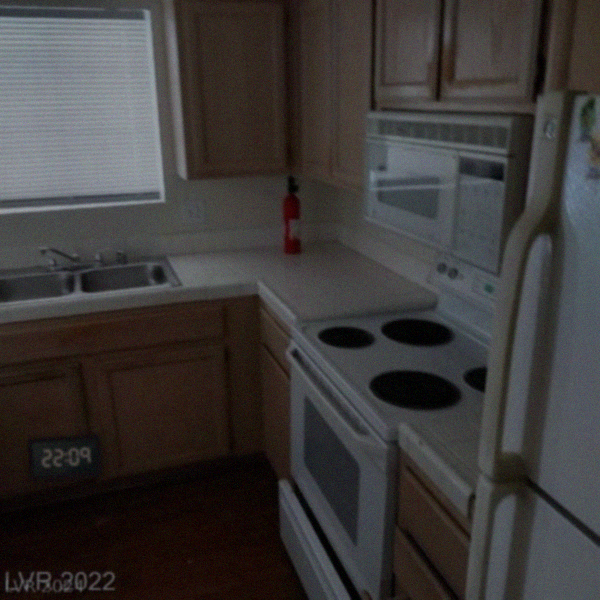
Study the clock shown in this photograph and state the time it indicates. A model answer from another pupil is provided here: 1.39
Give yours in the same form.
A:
22.09
